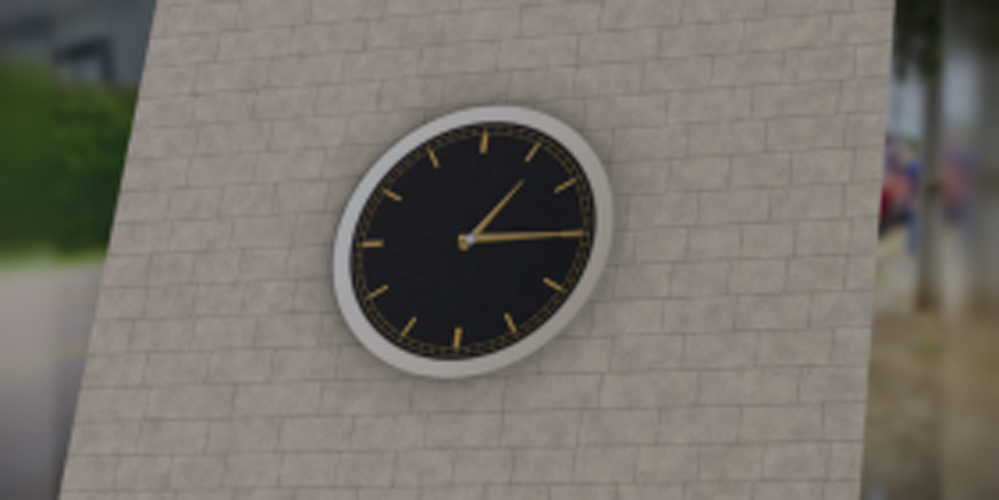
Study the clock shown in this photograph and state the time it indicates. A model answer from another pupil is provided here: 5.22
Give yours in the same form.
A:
1.15
